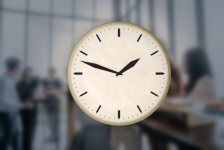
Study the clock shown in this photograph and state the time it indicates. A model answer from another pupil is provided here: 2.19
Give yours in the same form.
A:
1.48
